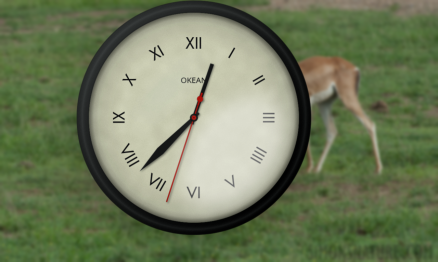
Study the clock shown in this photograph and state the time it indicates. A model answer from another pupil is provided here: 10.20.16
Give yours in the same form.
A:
12.37.33
